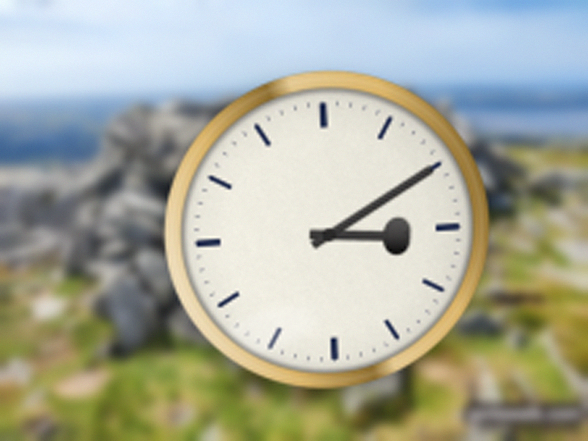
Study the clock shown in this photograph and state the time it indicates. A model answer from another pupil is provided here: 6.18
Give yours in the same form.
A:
3.10
